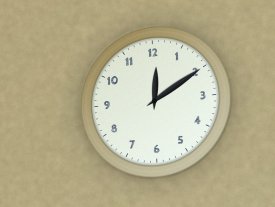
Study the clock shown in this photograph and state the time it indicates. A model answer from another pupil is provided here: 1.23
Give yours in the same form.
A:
12.10
